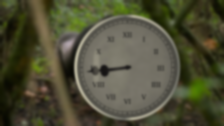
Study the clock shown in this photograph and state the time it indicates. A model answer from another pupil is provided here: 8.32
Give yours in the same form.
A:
8.44
